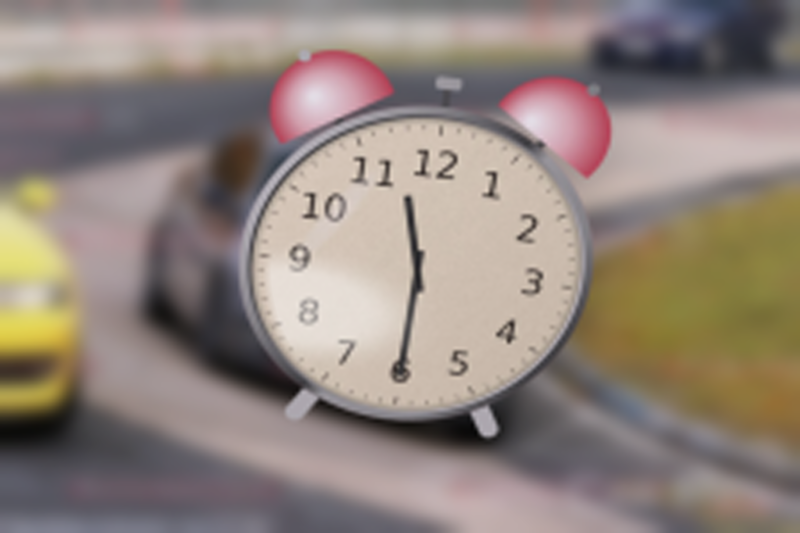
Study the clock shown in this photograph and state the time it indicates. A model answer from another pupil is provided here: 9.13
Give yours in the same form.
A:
11.30
